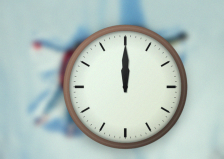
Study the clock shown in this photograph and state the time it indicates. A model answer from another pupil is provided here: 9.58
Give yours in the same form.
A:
12.00
